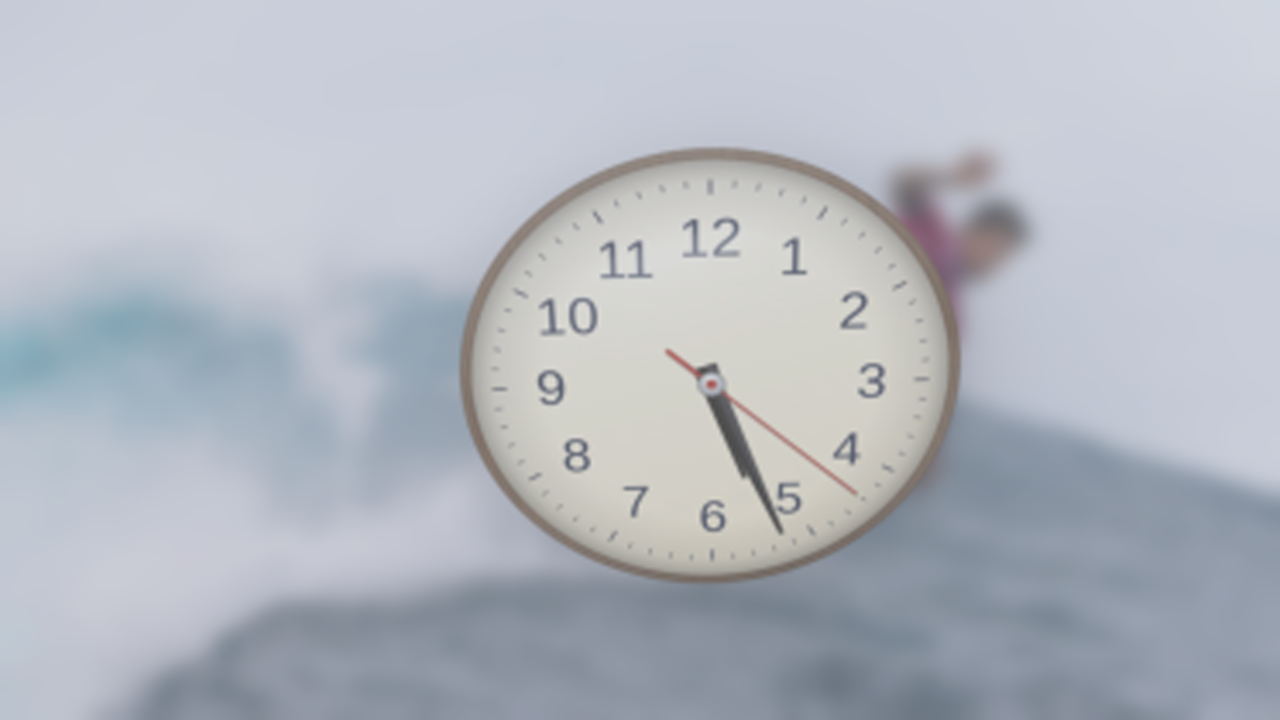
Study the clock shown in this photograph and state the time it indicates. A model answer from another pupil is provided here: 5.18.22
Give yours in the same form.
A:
5.26.22
